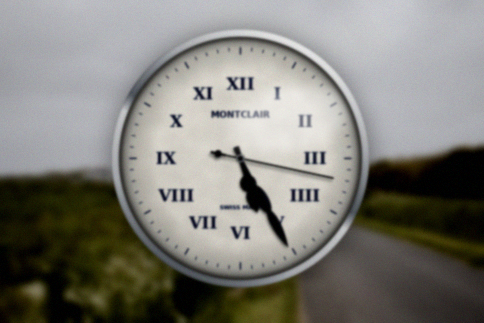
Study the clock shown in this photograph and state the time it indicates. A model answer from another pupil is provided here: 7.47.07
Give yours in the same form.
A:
5.25.17
